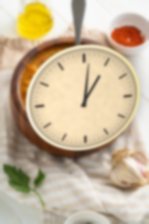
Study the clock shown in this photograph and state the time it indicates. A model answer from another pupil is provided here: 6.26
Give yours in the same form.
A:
1.01
